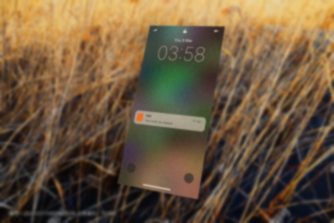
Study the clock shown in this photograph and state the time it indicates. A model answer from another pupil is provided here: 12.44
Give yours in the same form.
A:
3.58
